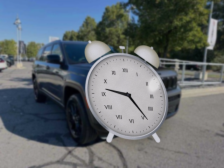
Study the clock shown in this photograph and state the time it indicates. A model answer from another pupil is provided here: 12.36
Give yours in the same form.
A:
9.24
